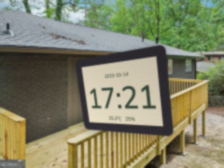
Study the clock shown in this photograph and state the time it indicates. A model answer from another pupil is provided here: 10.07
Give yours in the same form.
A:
17.21
